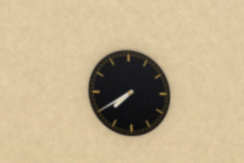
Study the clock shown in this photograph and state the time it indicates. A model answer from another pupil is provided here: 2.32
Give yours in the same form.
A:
7.40
